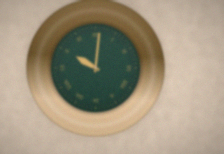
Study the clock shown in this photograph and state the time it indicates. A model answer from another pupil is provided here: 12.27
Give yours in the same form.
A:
10.01
